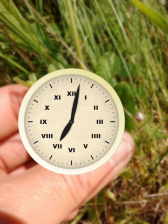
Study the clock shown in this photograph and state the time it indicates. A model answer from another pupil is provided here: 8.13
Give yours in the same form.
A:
7.02
